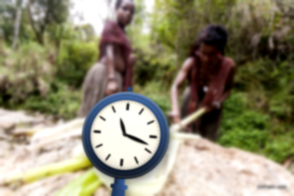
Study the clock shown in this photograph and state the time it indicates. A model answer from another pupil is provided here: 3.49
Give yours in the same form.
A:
11.18
